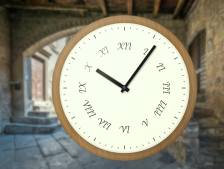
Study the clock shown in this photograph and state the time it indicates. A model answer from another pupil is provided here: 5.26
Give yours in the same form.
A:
10.06
